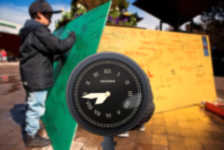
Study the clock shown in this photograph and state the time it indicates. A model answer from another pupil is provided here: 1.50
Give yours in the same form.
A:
7.44
